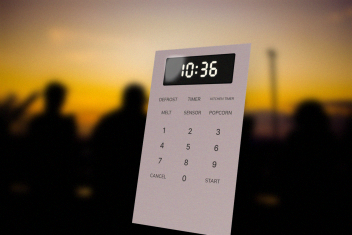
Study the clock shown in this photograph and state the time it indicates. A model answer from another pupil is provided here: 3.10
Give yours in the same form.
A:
10.36
